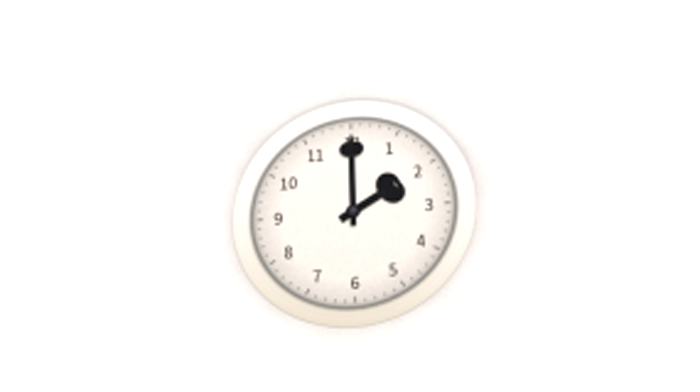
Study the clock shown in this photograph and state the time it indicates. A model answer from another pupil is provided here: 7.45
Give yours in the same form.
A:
2.00
